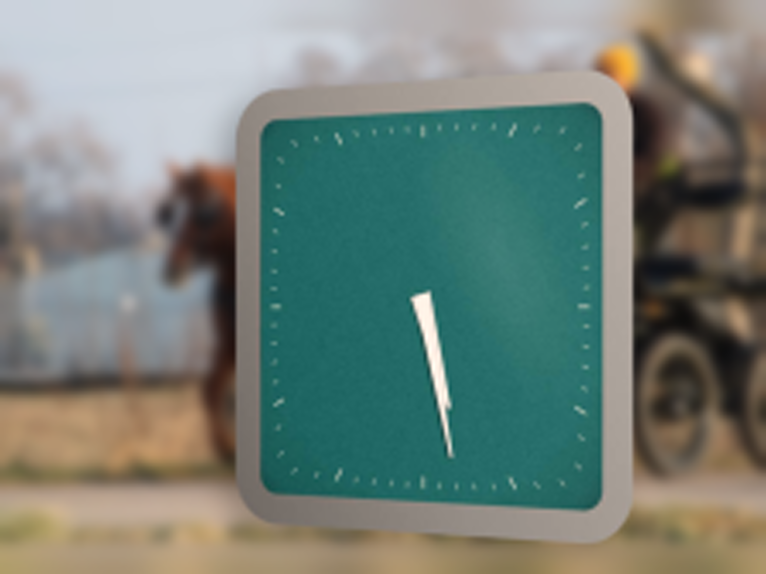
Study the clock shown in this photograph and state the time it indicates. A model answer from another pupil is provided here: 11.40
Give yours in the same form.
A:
5.28
